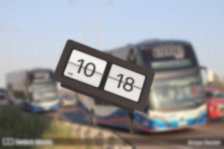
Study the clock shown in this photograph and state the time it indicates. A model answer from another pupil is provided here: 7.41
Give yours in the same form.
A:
10.18
